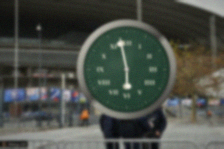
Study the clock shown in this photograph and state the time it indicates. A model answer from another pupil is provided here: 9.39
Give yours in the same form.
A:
5.58
